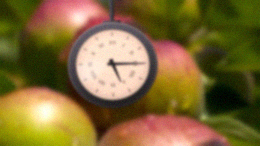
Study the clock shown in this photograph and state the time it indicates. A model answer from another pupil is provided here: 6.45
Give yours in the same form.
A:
5.15
